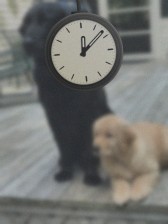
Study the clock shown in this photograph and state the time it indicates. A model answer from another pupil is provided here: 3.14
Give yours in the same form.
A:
12.08
